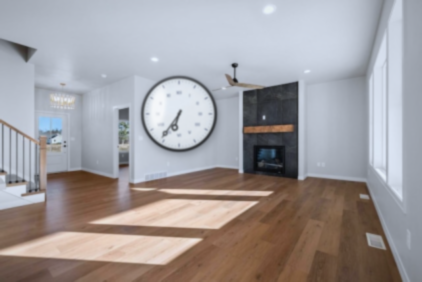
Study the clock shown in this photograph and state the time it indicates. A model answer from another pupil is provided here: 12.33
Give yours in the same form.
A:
6.36
